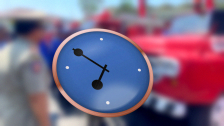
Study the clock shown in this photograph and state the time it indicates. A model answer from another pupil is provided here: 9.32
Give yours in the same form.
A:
6.51
